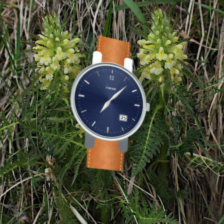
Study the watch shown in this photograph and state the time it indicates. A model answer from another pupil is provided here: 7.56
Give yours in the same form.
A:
7.07
